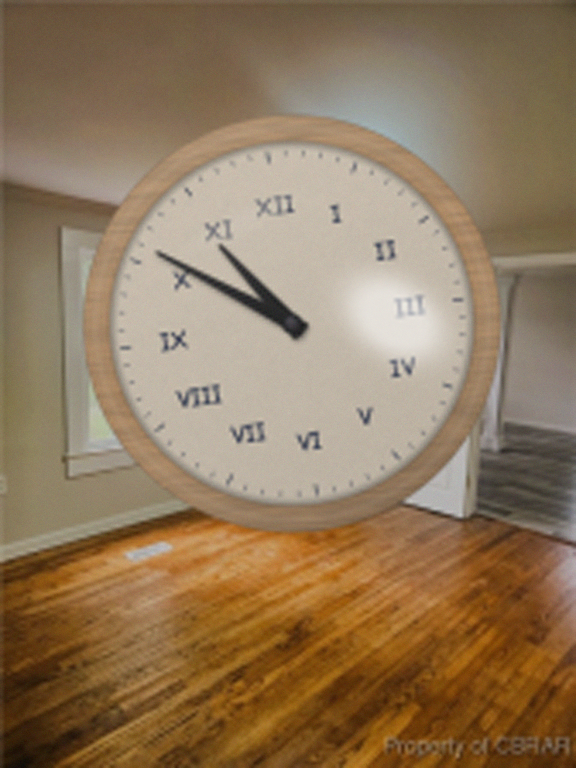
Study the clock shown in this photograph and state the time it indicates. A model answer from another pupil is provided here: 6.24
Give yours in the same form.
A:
10.51
